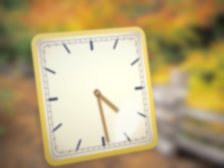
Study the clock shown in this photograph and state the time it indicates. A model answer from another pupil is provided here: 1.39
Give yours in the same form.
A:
4.29
